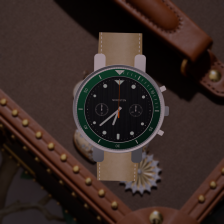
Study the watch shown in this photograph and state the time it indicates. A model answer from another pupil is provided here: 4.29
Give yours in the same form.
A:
6.38
